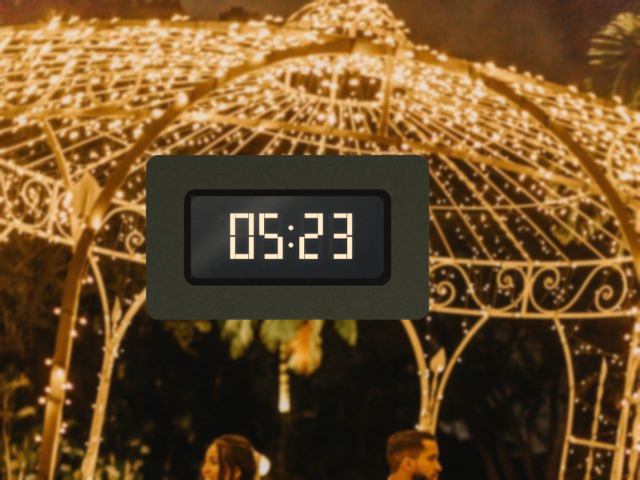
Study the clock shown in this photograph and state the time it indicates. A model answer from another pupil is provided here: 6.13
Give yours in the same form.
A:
5.23
